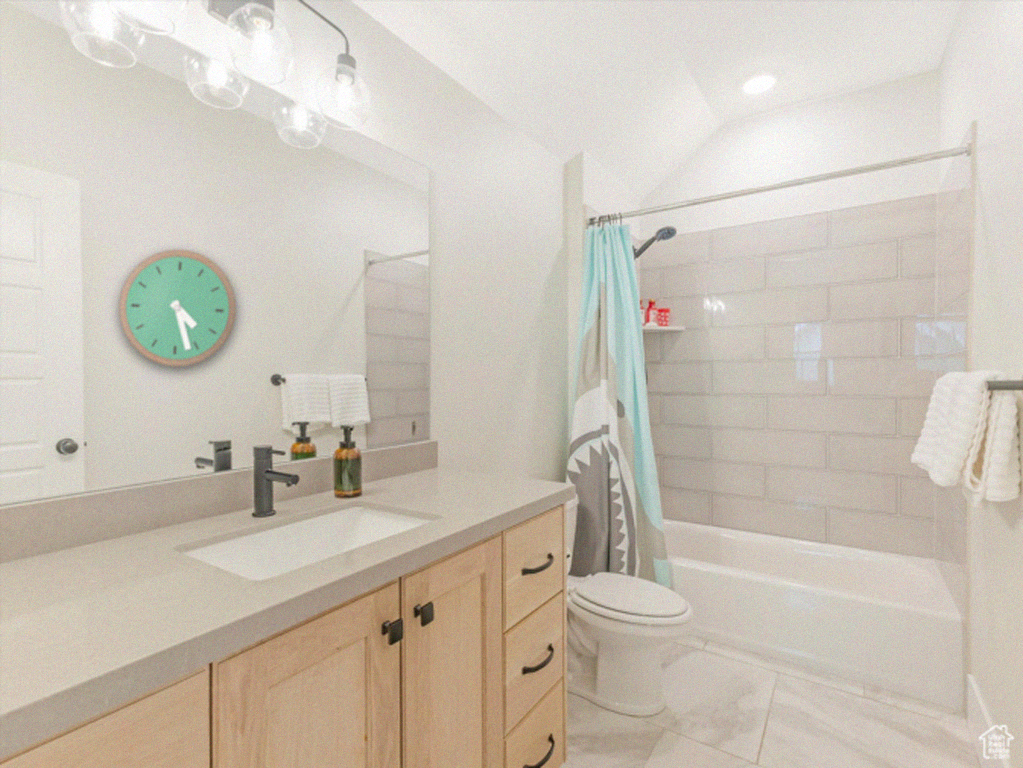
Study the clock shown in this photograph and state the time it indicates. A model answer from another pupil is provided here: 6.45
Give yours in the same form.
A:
4.27
